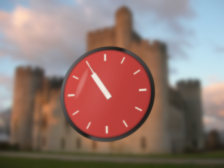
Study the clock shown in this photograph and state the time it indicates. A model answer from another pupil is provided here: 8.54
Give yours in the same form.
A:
10.55
